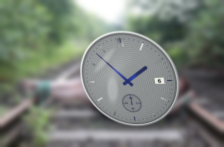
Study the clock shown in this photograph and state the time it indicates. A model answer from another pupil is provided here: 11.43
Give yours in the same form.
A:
1.53
